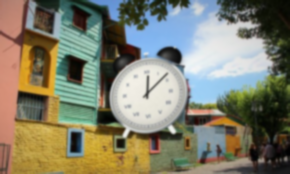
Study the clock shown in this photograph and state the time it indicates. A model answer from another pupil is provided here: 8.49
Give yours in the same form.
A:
12.08
